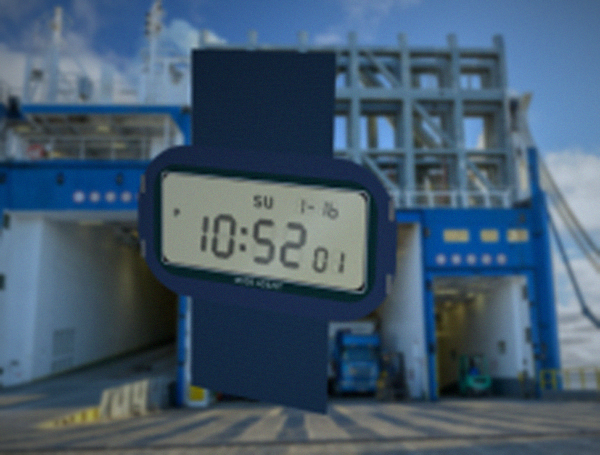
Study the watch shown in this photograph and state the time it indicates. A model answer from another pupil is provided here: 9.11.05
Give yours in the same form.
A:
10.52.01
